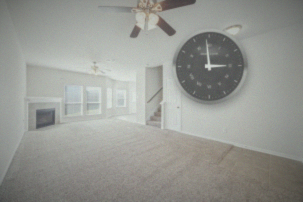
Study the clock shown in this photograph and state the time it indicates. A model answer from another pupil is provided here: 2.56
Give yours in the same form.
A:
2.59
